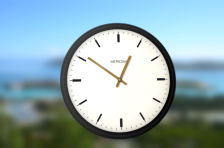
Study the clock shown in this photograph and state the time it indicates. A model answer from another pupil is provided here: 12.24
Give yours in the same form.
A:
12.51
